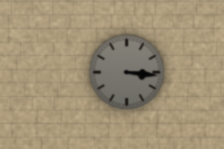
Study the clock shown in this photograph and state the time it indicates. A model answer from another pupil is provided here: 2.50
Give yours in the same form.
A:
3.16
